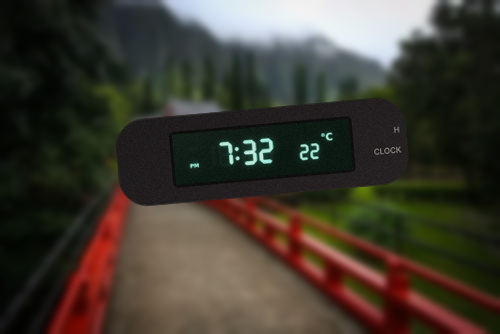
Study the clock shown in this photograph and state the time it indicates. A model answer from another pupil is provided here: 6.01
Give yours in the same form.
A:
7.32
